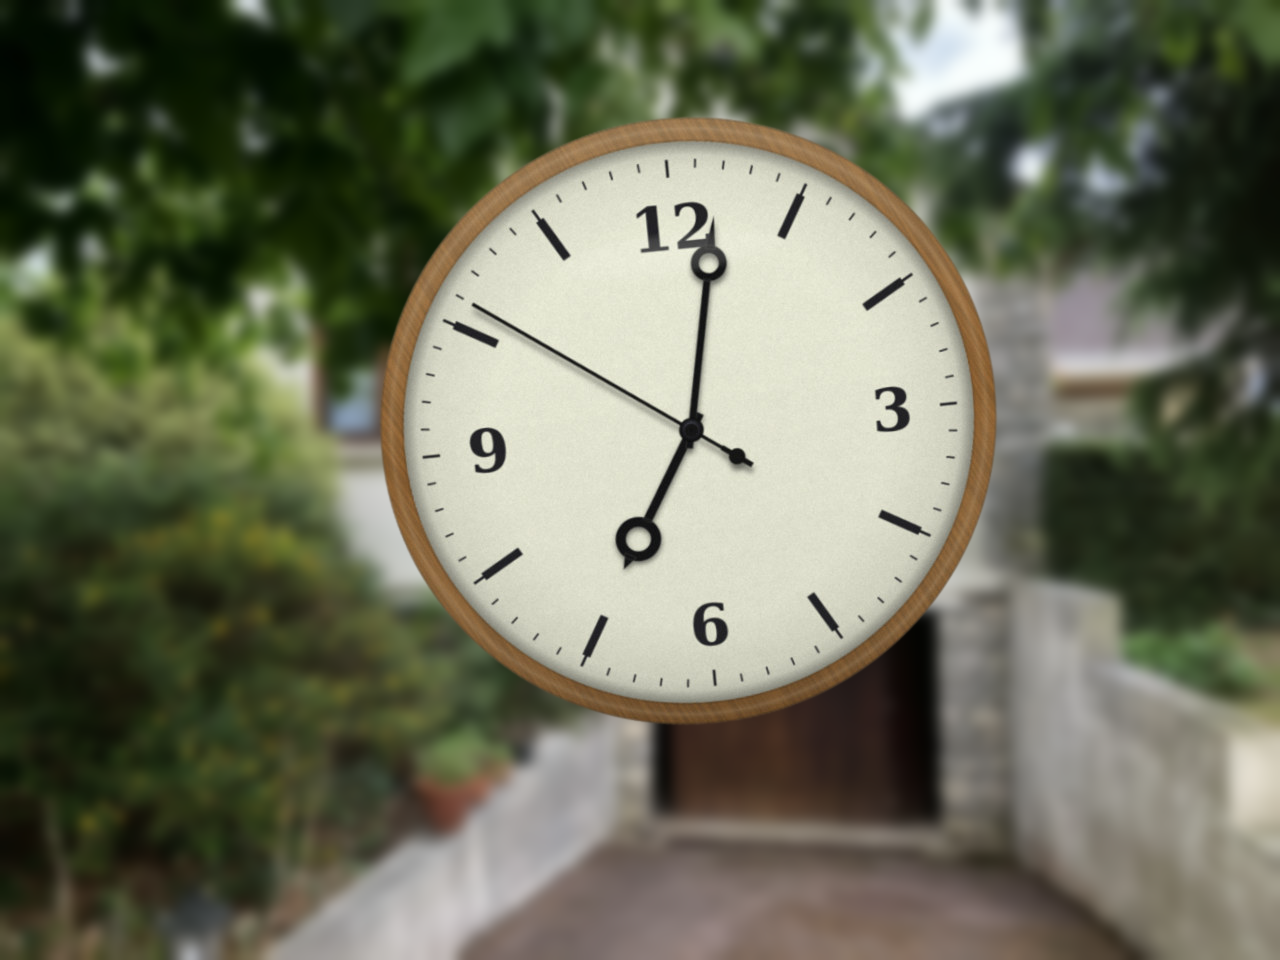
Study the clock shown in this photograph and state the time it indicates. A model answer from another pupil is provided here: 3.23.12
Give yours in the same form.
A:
7.01.51
